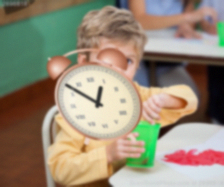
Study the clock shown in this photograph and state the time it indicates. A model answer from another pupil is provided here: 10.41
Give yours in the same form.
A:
12.52
